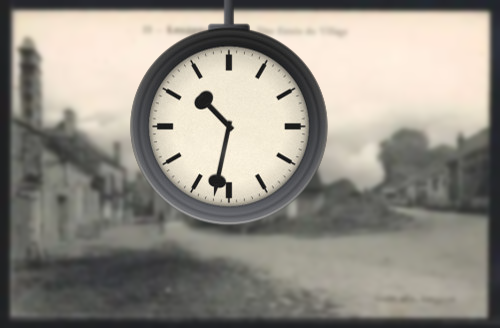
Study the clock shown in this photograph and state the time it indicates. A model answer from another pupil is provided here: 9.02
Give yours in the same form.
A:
10.32
